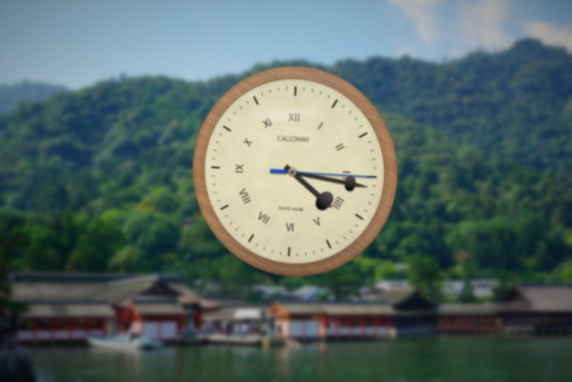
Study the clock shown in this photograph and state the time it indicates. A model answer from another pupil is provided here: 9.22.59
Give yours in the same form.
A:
4.16.15
